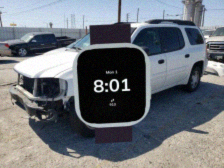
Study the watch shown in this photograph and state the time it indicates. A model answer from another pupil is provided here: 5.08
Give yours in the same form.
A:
8.01
